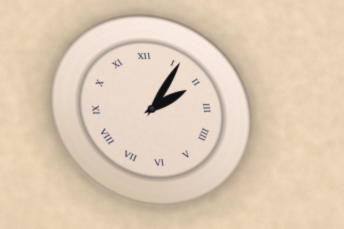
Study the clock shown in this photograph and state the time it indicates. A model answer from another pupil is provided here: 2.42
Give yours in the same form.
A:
2.06
